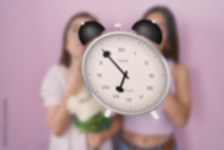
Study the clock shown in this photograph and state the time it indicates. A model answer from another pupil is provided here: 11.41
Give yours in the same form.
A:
6.54
